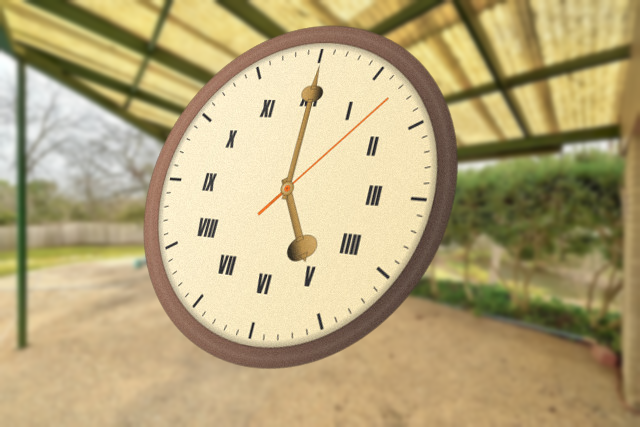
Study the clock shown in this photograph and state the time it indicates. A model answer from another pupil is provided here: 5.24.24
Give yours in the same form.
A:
5.00.07
